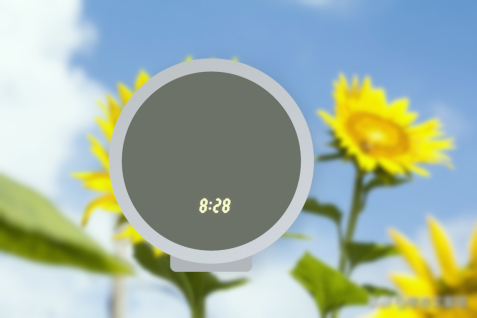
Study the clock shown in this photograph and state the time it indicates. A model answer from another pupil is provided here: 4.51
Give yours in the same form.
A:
8.28
